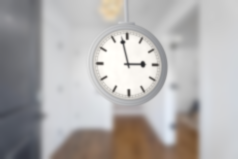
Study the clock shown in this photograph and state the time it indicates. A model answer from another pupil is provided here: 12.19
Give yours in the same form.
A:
2.58
